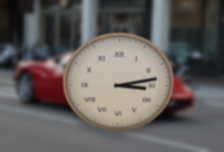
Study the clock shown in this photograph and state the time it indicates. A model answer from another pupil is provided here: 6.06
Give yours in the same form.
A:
3.13
